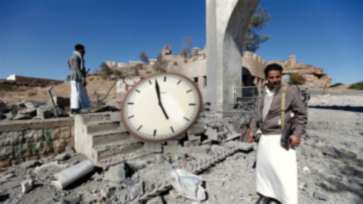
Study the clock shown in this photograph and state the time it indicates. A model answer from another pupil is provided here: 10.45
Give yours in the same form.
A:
4.57
